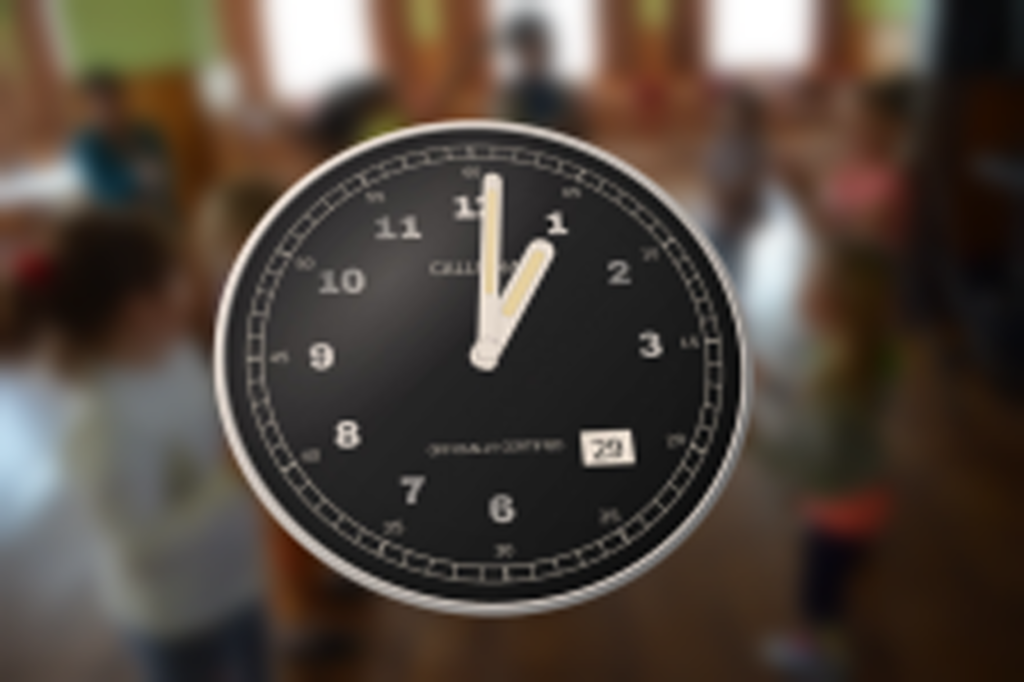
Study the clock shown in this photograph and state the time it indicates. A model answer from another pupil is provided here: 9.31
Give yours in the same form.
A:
1.01
